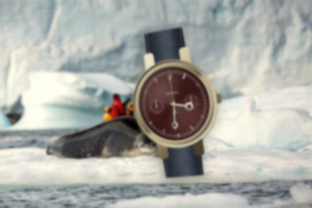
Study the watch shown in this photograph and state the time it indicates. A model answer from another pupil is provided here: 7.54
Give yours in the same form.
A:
3.31
